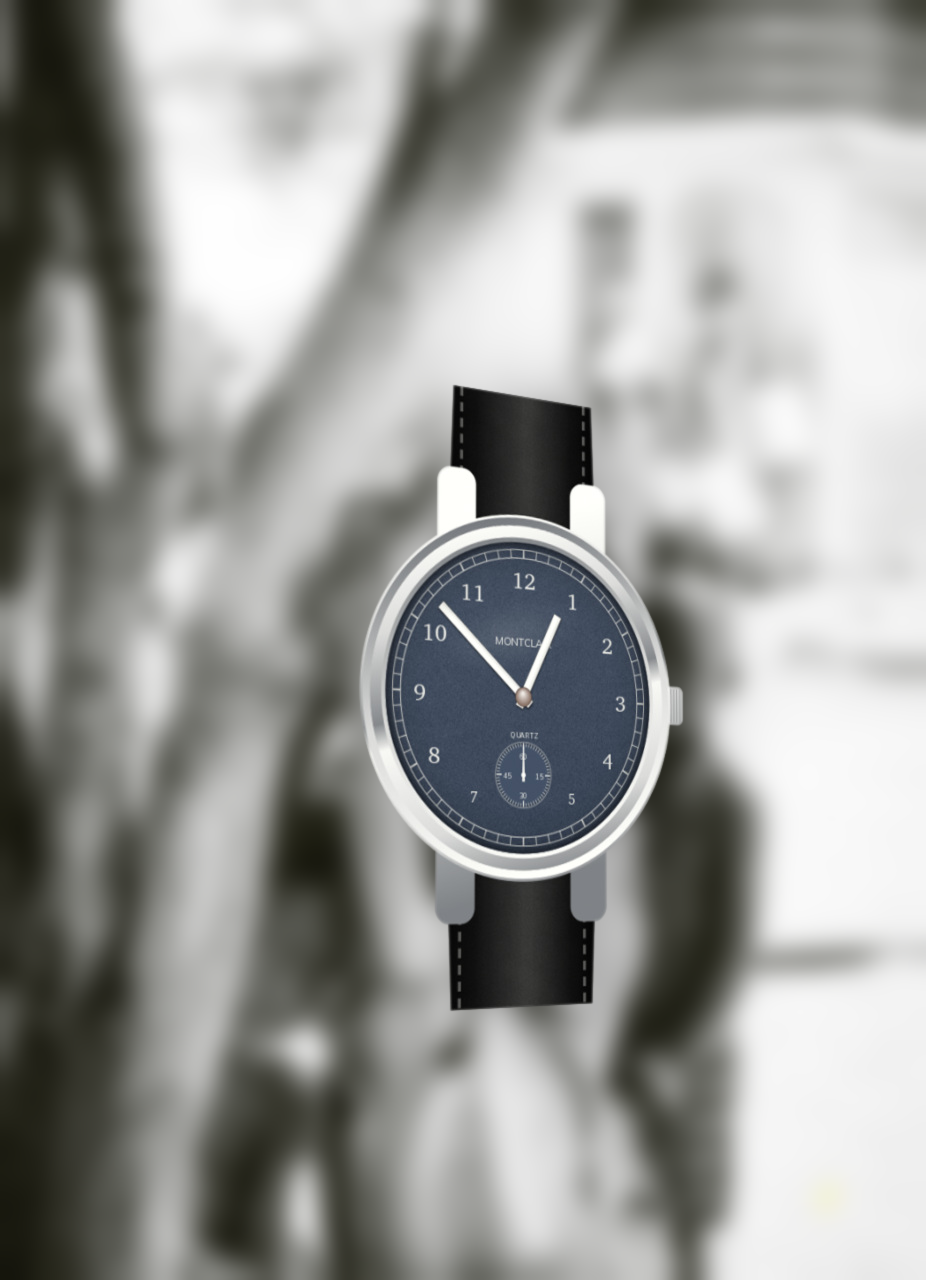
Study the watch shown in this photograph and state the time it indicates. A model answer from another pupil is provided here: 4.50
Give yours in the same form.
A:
12.52
